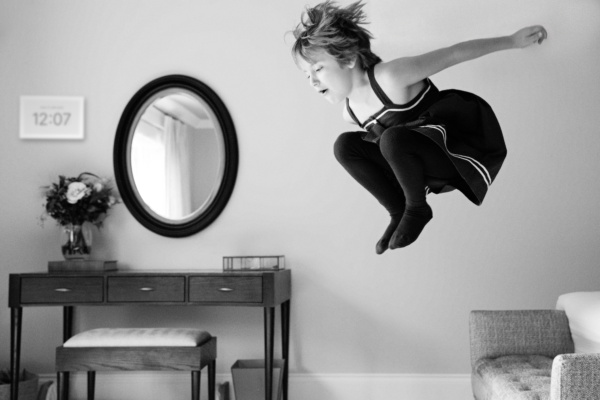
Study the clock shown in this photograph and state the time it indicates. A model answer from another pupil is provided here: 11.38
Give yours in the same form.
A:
12.07
